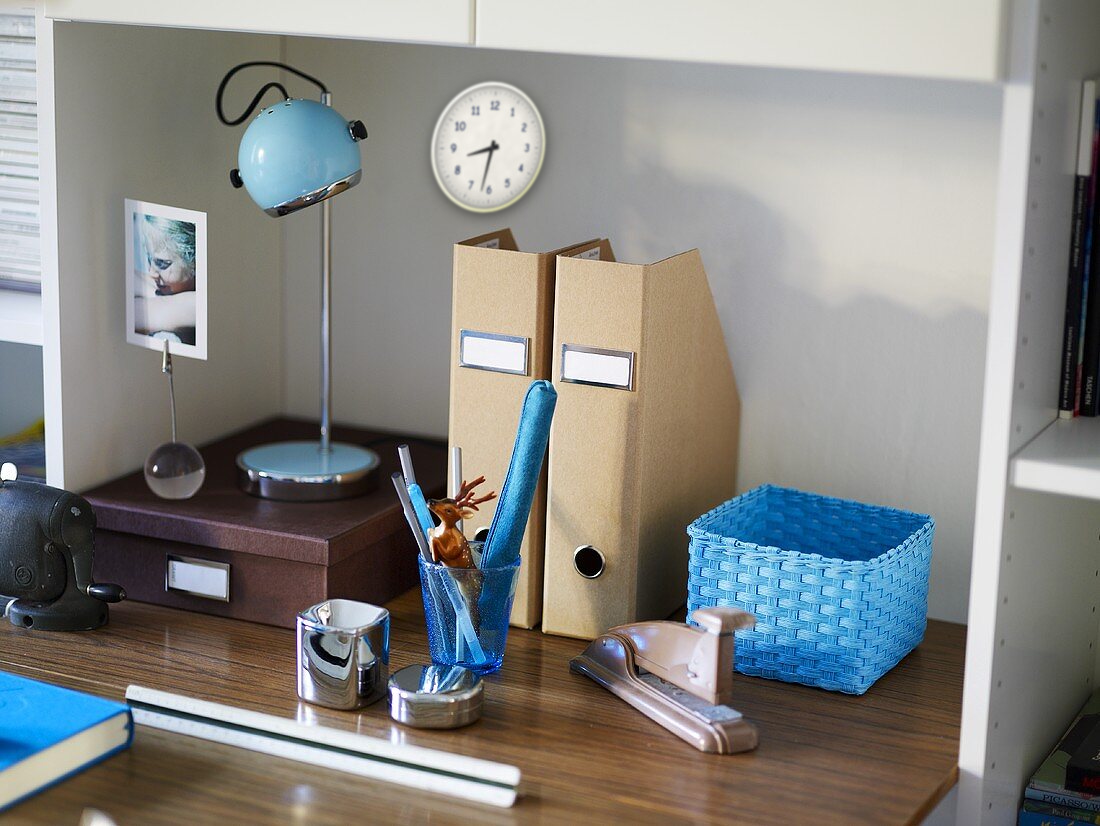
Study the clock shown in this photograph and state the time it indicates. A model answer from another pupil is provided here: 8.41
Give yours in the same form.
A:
8.32
